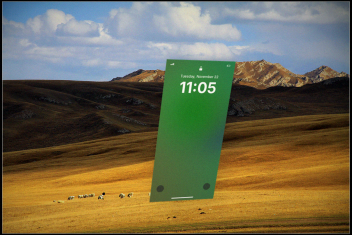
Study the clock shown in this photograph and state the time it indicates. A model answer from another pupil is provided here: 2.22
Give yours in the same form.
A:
11.05
